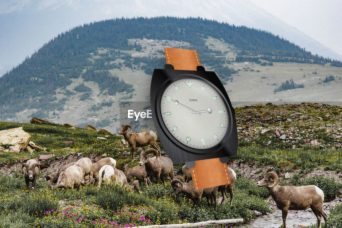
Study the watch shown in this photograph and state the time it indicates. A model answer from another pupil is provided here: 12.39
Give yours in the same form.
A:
2.50
